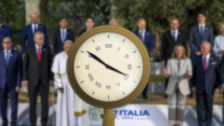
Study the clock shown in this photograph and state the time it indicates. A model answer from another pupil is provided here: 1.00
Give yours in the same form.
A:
3.51
